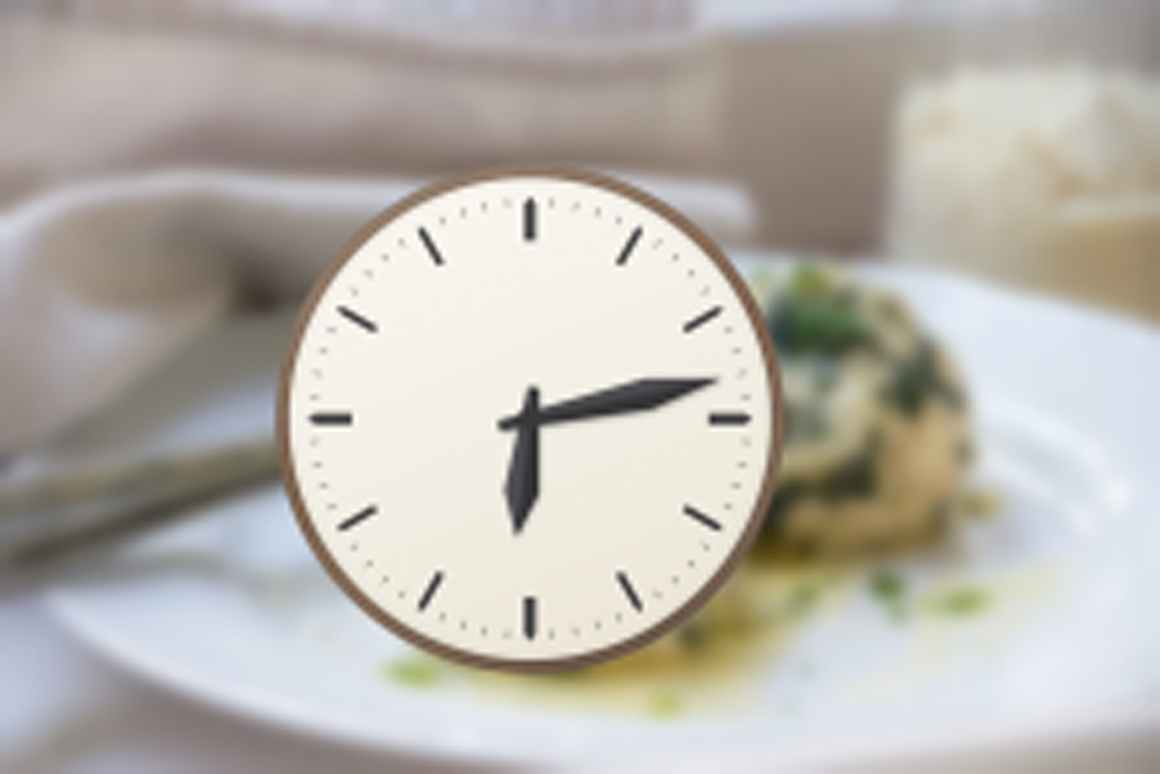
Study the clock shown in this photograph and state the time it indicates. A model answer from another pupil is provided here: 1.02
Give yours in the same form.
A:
6.13
